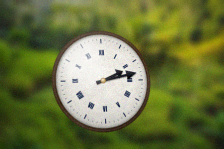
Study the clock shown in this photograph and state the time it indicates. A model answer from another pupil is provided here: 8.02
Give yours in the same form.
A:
2.13
